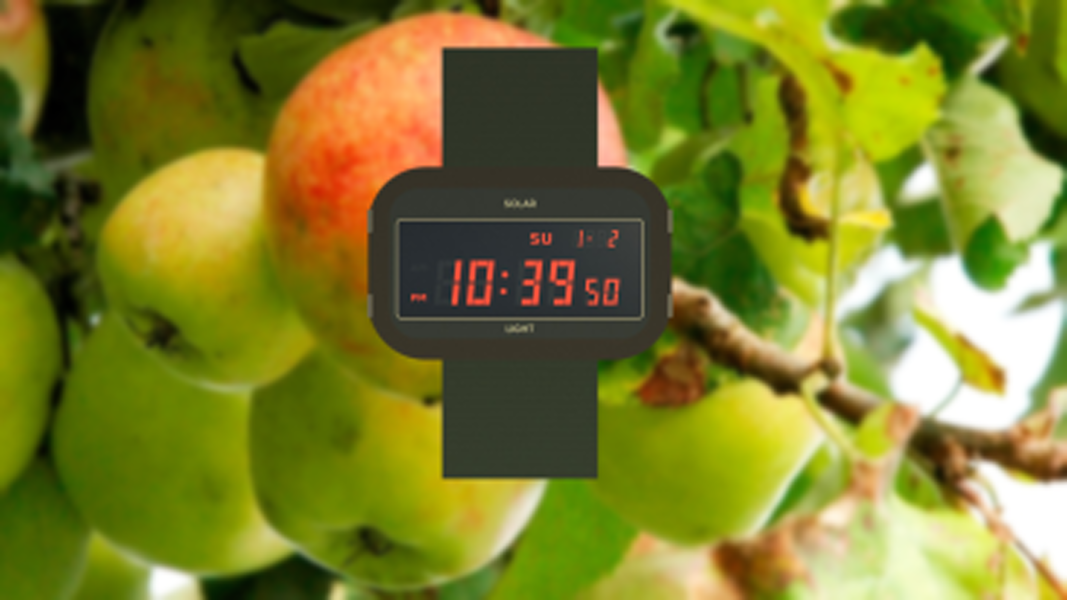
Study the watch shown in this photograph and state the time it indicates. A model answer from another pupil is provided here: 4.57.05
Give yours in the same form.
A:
10.39.50
